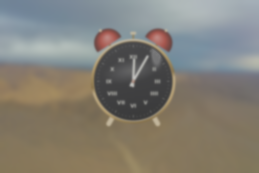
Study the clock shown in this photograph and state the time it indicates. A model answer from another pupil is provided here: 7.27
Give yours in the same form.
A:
12.05
